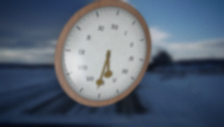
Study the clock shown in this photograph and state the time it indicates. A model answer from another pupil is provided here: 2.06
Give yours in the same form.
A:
5.31
